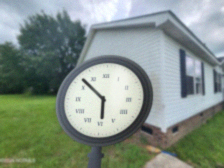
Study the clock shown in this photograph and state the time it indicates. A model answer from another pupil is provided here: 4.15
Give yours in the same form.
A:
5.52
